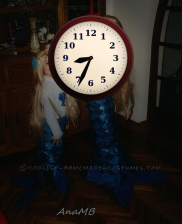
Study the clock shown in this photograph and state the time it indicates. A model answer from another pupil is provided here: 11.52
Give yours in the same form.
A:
8.34
